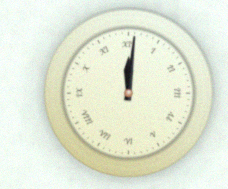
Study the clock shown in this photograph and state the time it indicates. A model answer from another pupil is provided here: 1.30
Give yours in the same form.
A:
12.01
